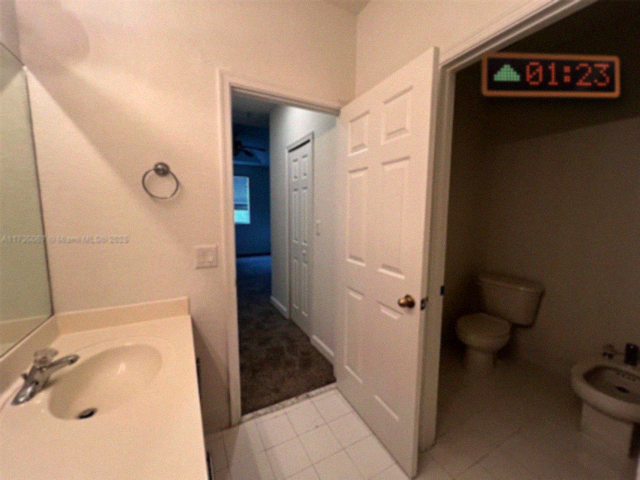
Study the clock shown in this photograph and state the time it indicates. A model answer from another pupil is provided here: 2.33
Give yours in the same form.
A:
1.23
